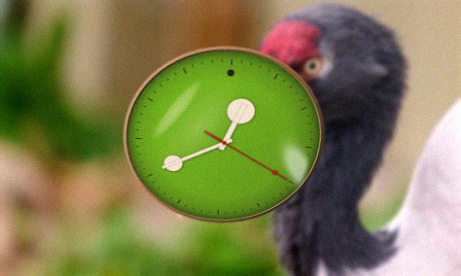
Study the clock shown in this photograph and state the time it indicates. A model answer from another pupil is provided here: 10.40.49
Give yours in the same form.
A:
12.40.20
